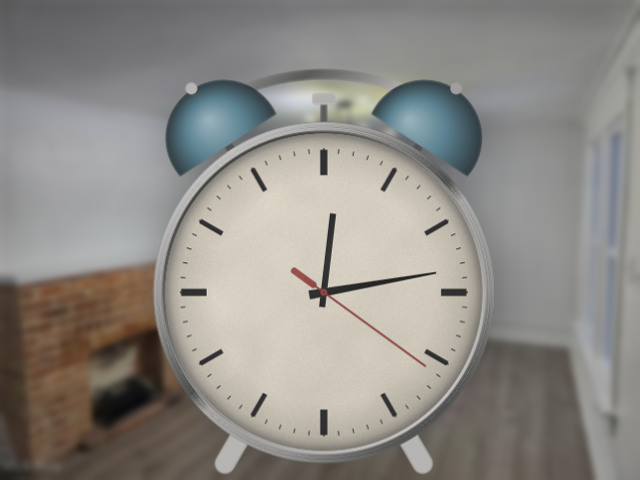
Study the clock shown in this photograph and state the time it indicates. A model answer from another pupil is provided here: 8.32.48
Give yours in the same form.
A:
12.13.21
